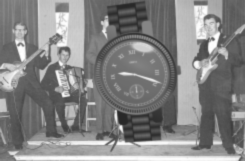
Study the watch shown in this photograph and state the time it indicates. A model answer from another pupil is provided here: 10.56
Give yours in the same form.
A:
9.19
